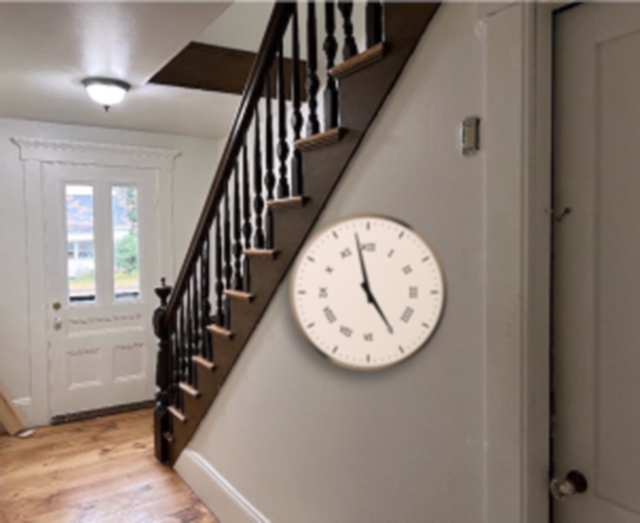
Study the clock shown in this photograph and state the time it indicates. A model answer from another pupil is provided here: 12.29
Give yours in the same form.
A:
4.58
